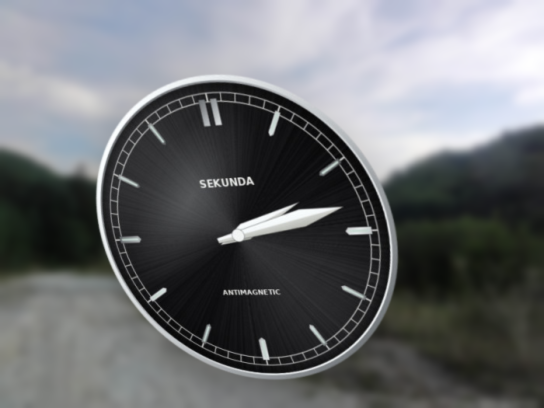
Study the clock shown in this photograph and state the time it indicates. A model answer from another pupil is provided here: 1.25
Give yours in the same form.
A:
2.13
